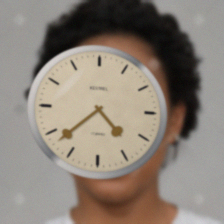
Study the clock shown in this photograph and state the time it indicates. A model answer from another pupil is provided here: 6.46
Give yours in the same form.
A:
4.38
